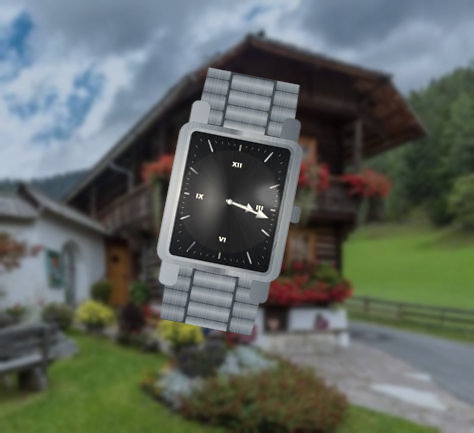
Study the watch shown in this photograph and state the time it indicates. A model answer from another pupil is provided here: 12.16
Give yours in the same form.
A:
3.17
